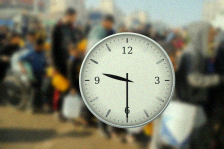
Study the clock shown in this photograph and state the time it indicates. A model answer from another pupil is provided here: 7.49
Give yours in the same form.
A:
9.30
